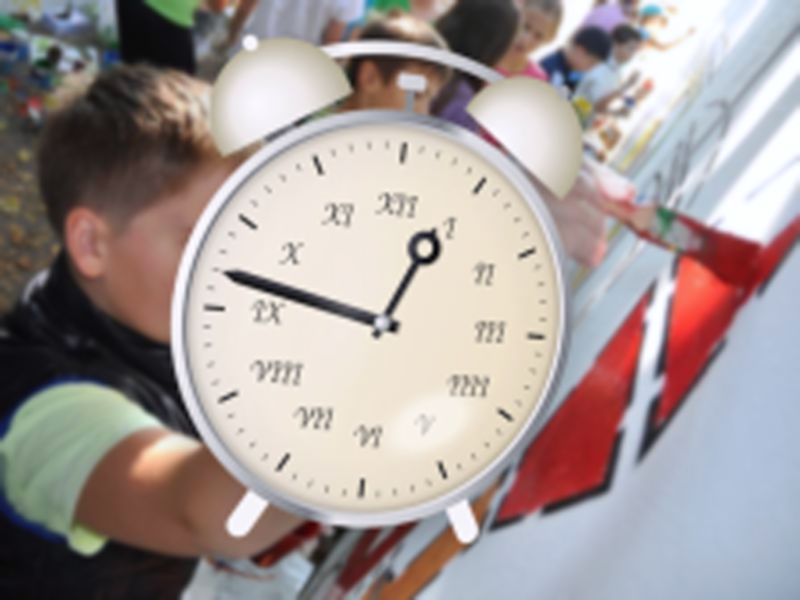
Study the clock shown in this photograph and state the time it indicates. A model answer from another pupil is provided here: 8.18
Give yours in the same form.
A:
12.47
